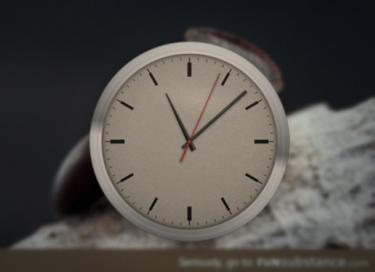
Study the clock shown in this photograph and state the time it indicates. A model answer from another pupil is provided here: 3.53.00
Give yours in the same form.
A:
11.08.04
